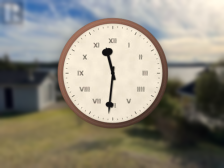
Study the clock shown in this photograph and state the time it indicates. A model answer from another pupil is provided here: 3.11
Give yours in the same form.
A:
11.31
